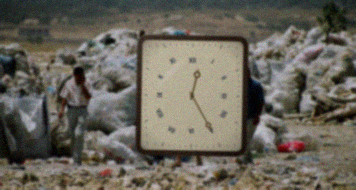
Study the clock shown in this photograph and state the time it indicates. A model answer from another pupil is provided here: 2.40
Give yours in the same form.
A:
12.25
